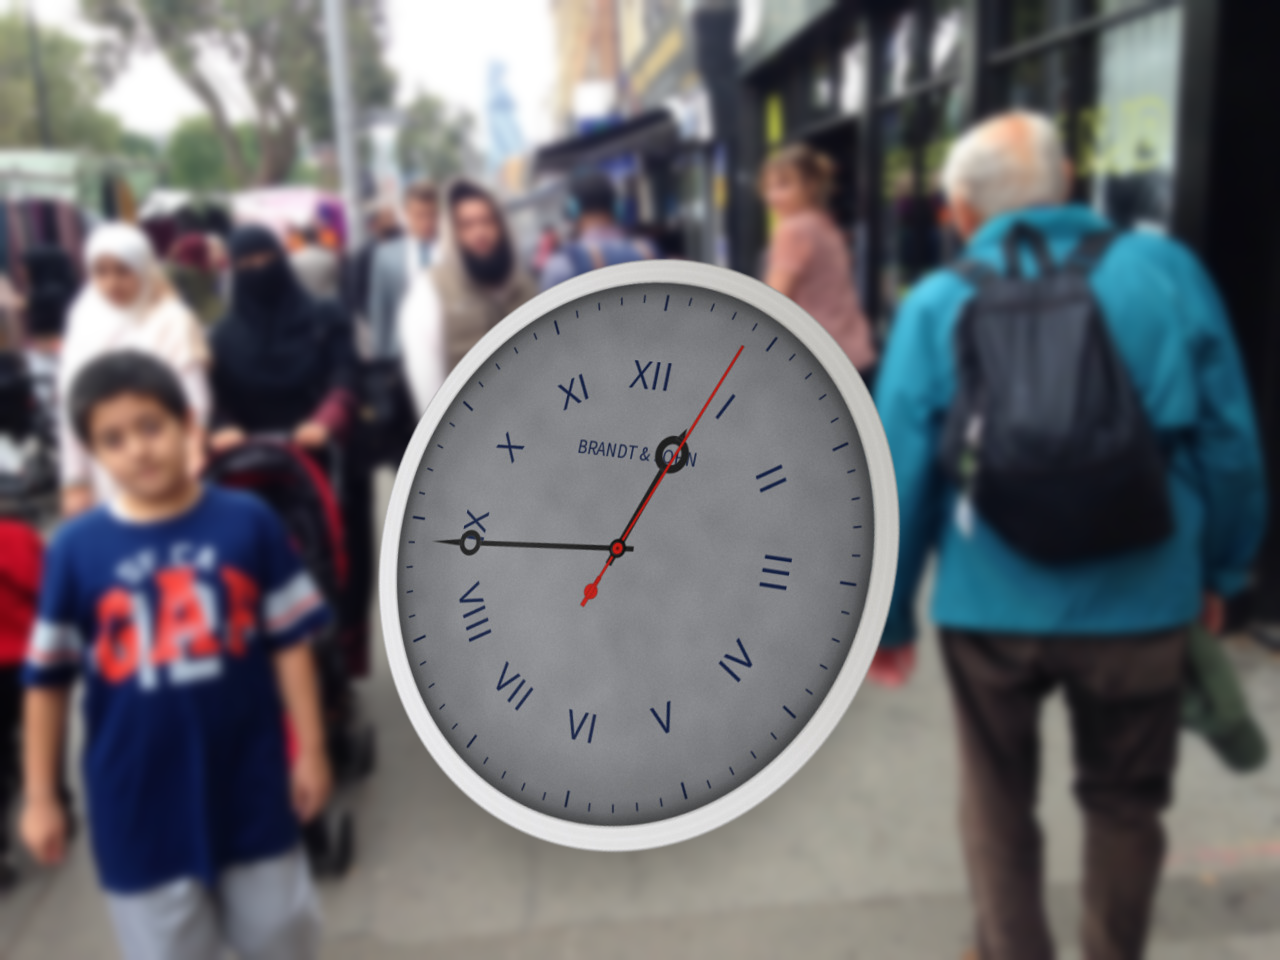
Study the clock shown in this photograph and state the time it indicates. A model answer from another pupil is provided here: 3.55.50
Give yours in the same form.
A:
12.44.04
